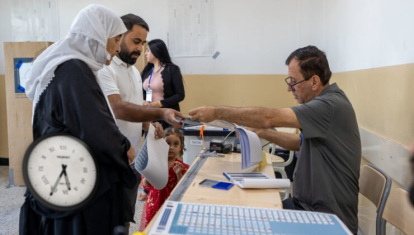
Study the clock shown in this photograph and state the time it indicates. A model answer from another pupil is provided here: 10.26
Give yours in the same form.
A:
5.35
